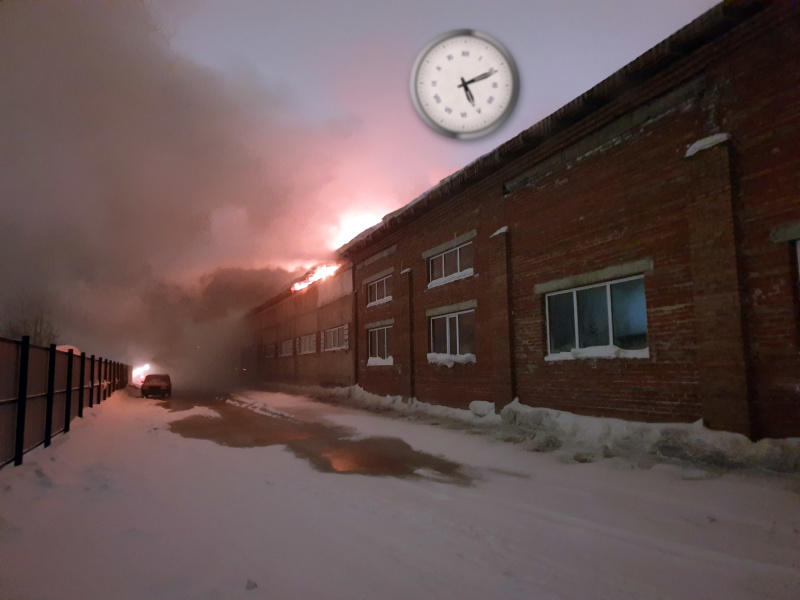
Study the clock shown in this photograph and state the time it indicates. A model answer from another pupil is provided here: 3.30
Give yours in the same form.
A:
5.11
